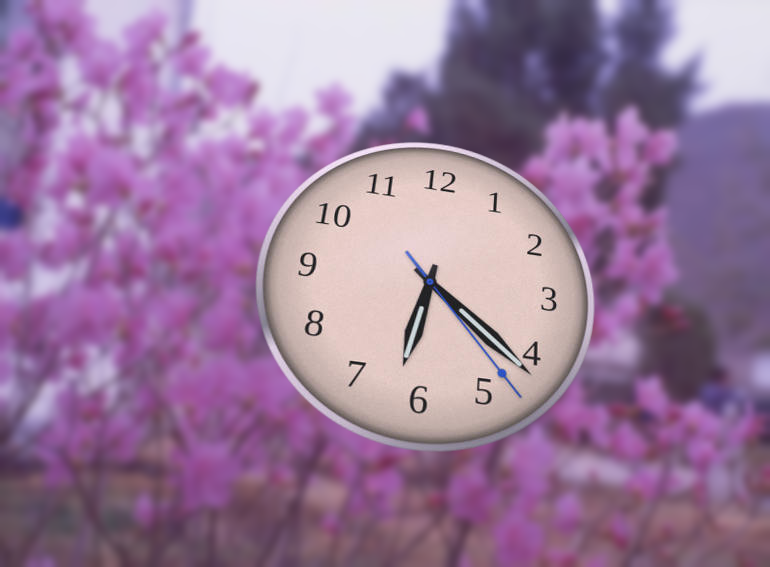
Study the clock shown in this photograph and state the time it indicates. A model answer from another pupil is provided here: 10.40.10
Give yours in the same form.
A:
6.21.23
